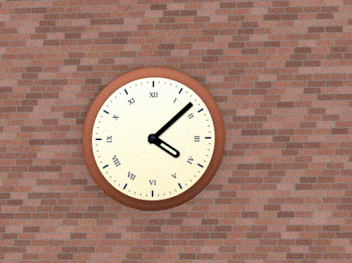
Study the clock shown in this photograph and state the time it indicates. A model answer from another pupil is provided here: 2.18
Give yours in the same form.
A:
4.08
